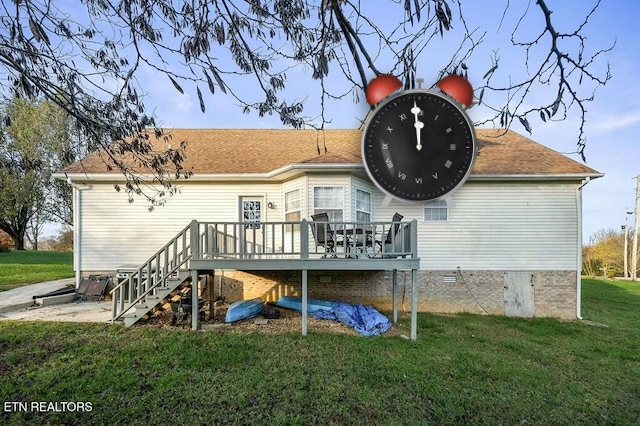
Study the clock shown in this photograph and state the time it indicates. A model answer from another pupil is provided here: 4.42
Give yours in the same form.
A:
11.59
